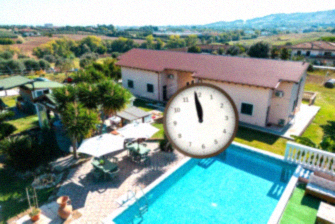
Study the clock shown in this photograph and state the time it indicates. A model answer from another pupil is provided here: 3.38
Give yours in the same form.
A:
11.59
